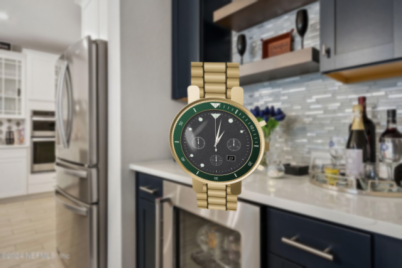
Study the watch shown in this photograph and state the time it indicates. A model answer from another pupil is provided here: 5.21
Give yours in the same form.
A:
1.02
